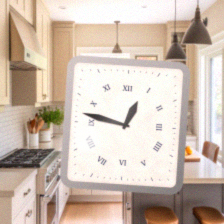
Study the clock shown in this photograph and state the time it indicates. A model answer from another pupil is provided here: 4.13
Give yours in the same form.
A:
12.47
